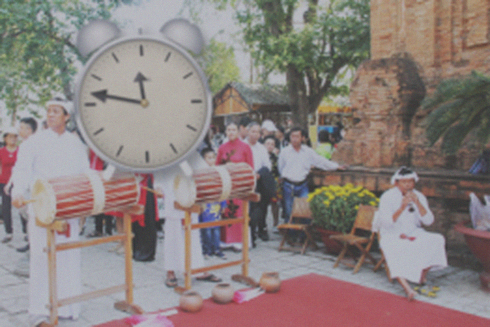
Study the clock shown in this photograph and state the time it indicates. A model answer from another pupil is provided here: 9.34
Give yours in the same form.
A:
11.47
